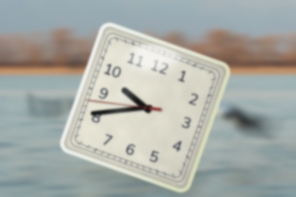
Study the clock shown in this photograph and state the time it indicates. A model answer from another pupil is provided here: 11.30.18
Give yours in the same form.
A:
9.40.43
